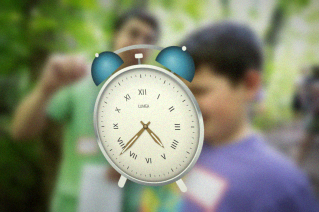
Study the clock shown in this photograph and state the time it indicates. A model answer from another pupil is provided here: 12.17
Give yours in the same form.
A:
4.38
